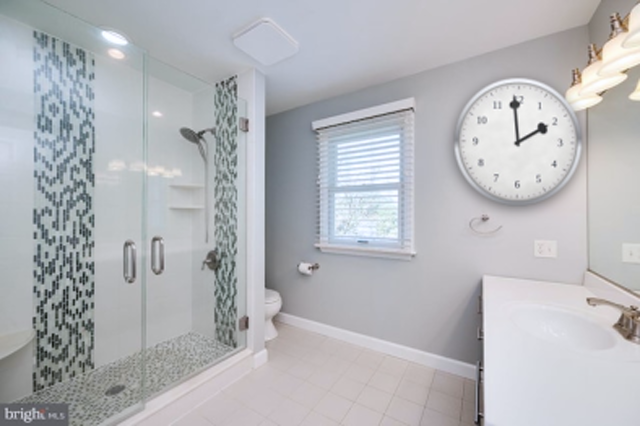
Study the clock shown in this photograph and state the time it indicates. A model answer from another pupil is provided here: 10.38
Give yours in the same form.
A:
1.59
